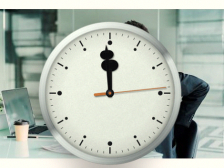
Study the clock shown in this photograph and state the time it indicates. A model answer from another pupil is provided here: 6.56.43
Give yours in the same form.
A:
11.59.14
